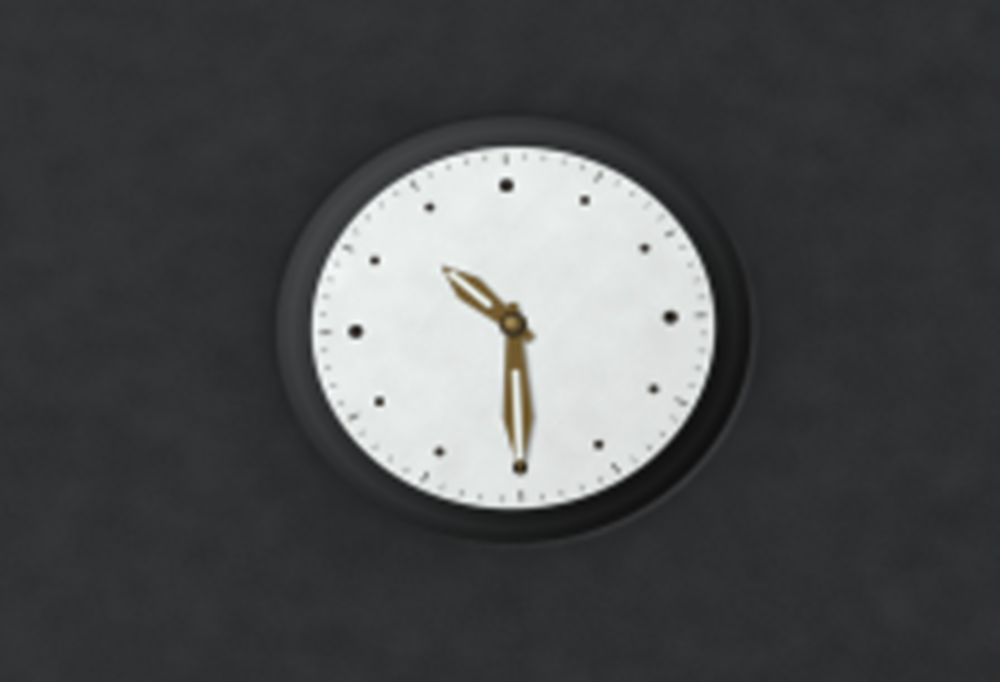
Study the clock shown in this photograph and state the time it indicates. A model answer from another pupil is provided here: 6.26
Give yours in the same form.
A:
10.30
